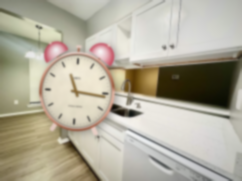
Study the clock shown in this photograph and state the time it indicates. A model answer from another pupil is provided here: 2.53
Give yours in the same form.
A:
11.16
